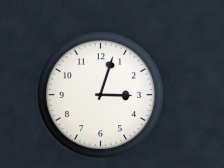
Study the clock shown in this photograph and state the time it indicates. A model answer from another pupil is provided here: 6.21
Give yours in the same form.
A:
3.03
